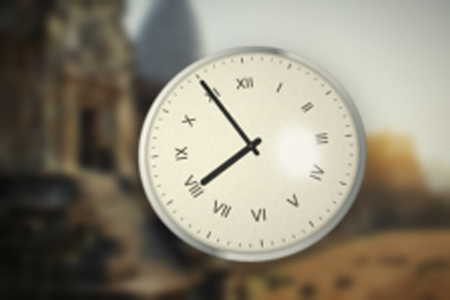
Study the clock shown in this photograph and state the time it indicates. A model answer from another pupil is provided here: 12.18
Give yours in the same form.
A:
7.55
